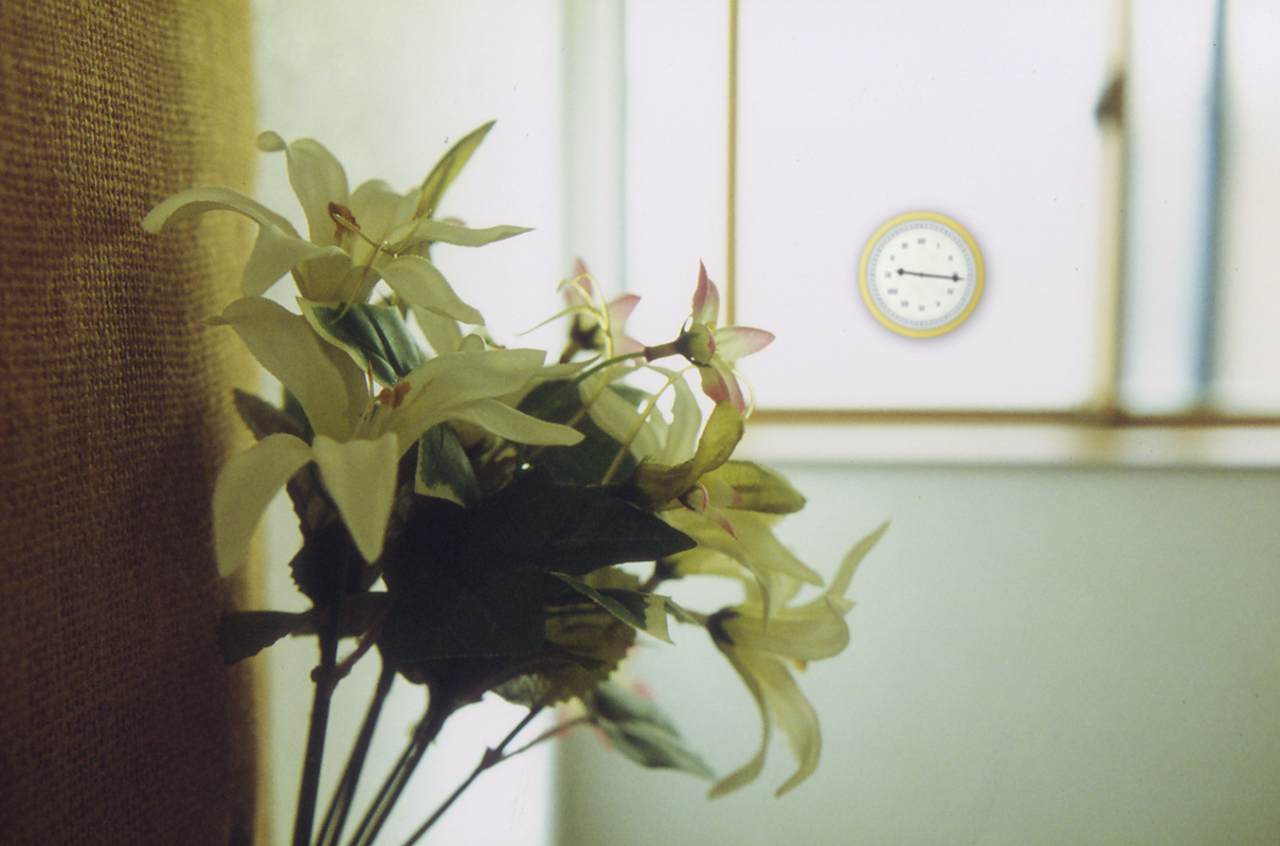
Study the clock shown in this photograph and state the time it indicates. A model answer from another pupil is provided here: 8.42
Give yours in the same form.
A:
9.16
